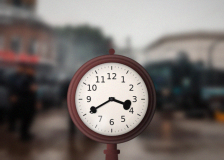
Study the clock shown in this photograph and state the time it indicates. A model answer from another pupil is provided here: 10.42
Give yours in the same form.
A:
3.40
